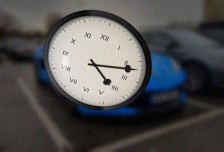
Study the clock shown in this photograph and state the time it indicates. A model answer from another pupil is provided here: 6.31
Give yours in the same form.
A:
4.12
